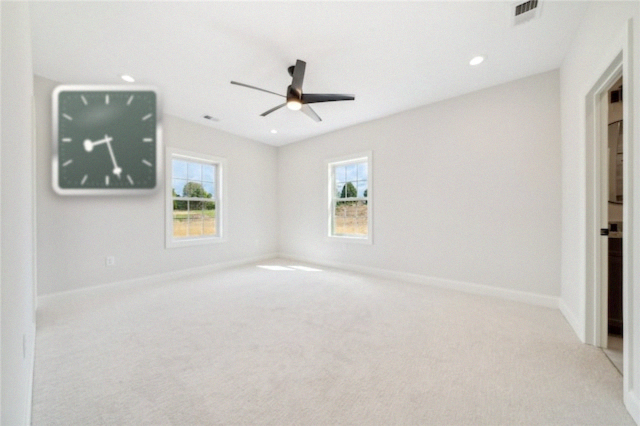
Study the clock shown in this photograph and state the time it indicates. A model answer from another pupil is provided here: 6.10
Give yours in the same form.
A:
8.27
